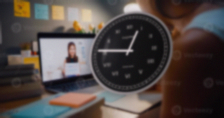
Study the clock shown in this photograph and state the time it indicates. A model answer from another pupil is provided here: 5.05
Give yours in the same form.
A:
12.46
